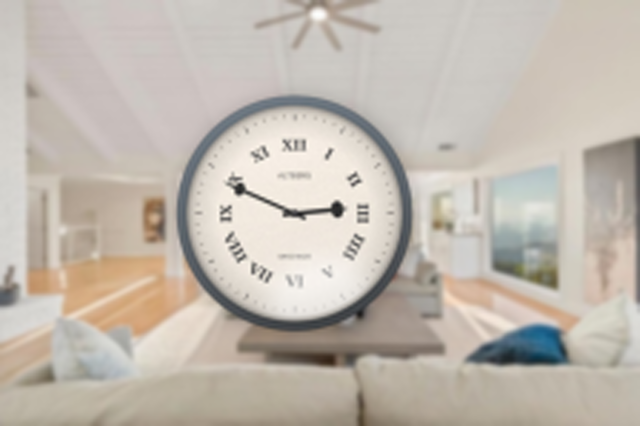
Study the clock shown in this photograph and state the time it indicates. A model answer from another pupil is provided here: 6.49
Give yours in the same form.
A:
2.49
